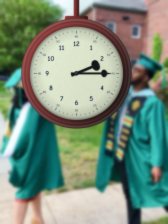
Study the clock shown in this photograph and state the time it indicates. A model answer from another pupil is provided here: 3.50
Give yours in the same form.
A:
2.15
